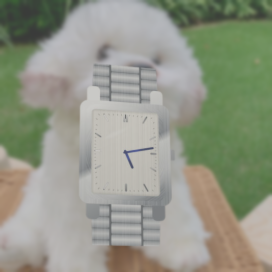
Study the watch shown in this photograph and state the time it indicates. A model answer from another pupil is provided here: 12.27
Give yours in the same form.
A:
5.13
